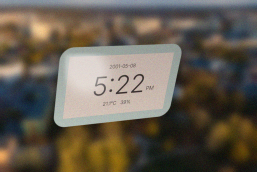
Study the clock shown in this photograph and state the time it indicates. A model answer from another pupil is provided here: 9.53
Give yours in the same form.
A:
5.22
